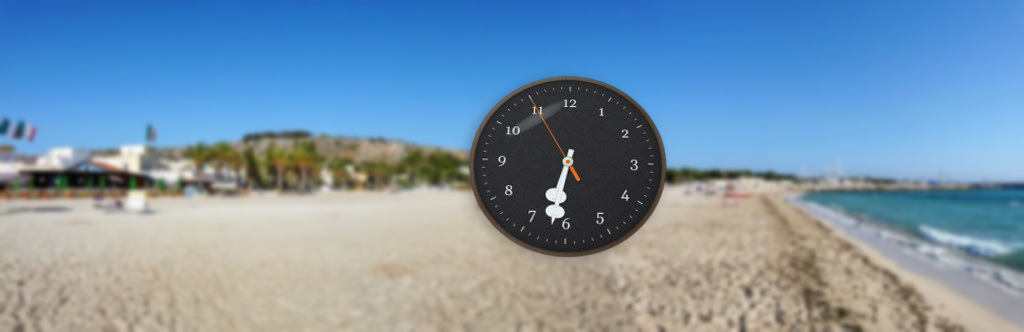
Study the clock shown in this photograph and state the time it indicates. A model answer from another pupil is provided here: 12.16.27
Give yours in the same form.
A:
6.31.55
